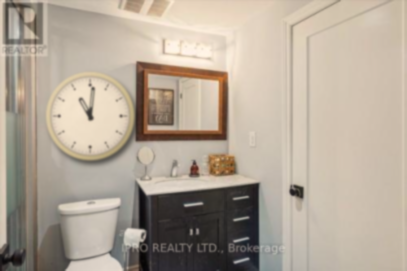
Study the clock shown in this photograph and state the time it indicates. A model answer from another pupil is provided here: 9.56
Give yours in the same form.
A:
11.01
